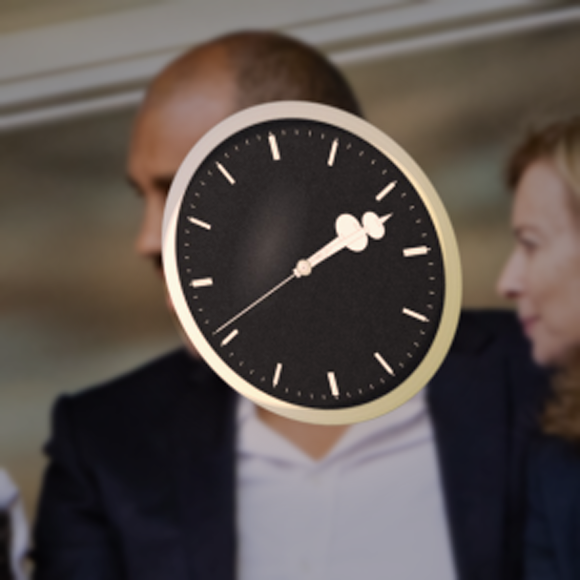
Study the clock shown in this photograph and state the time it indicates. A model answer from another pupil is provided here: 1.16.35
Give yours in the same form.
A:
2.11.41
